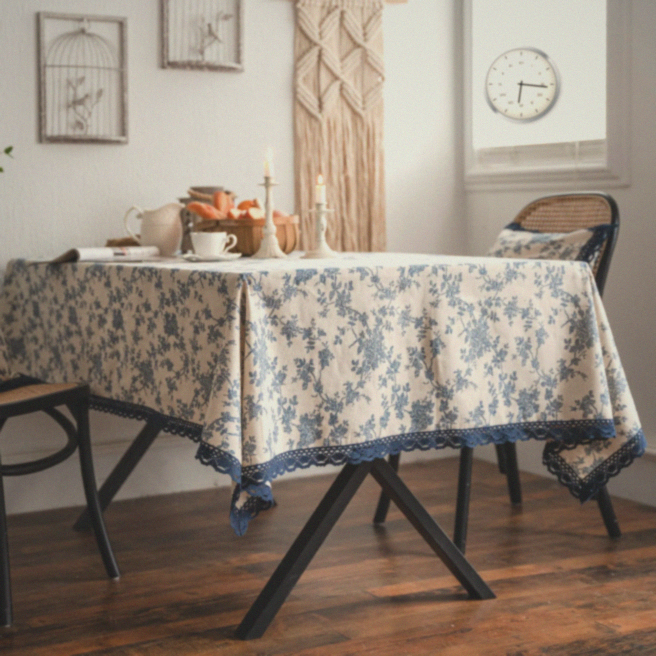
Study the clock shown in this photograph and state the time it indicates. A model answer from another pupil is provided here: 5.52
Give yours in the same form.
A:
6.16
